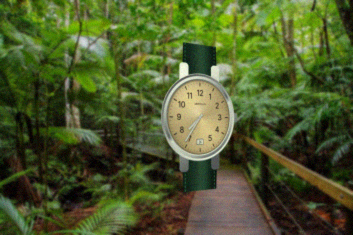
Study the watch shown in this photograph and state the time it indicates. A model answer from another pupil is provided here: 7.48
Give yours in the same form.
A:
7.36
